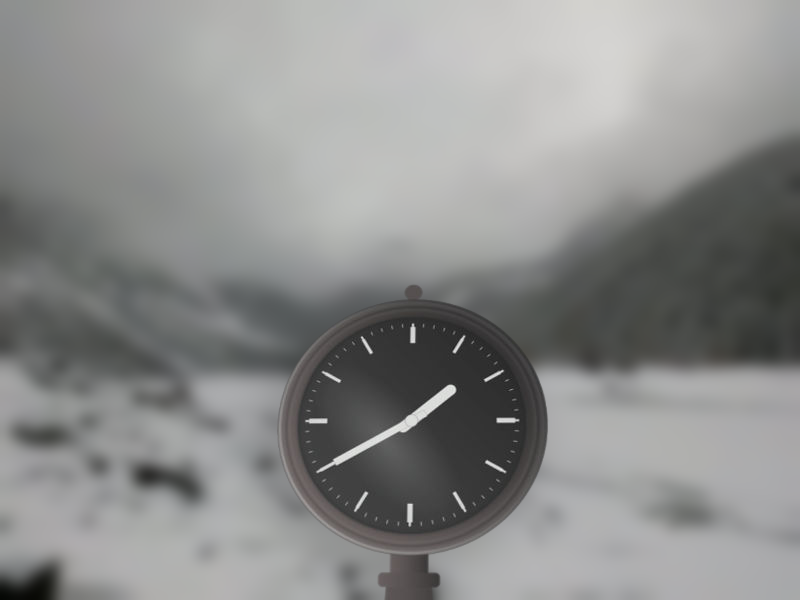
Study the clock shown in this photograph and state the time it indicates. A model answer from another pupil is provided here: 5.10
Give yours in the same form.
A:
1.40
